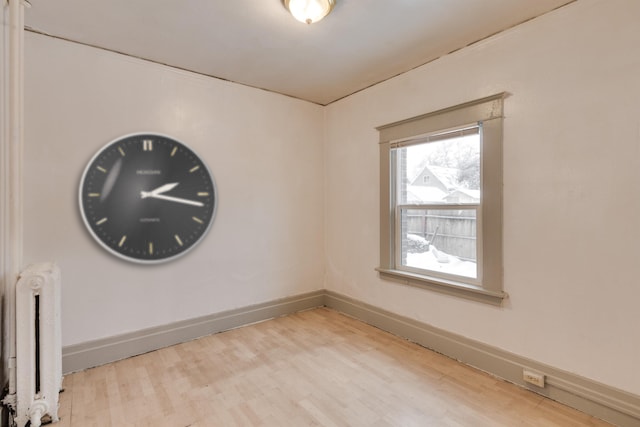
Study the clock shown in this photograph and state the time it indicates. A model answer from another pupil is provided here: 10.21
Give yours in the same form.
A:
2.17
